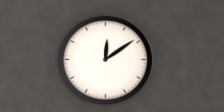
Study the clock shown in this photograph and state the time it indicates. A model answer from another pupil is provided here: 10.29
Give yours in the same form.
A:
12.09
